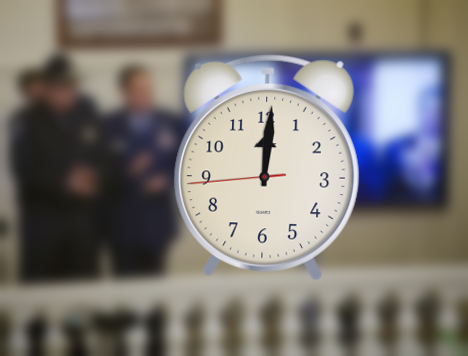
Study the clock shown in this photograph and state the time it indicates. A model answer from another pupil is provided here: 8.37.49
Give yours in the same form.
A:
12.00.44
